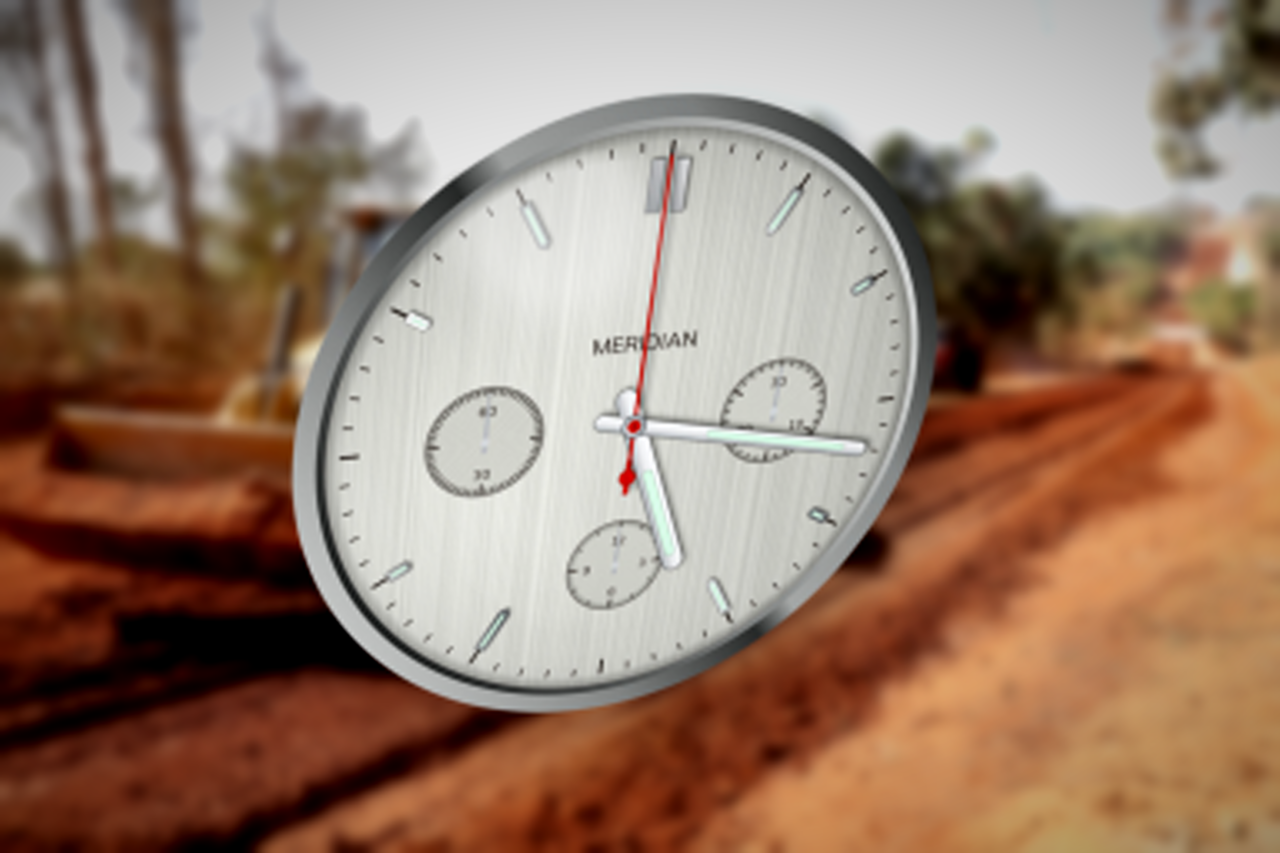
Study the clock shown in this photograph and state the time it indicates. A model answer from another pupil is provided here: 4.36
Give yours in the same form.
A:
5.17
